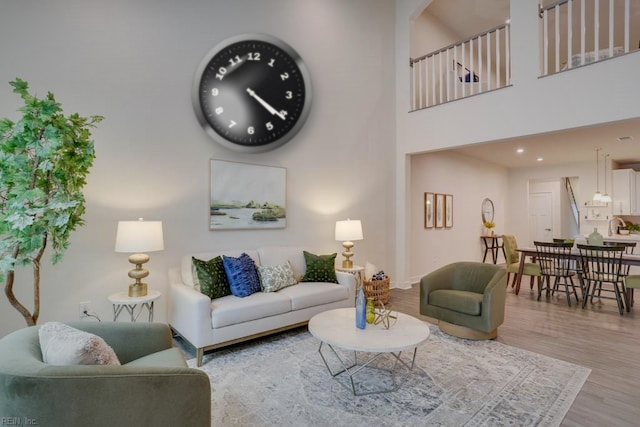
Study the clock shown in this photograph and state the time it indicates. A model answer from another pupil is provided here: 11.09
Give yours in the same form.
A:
4.21
